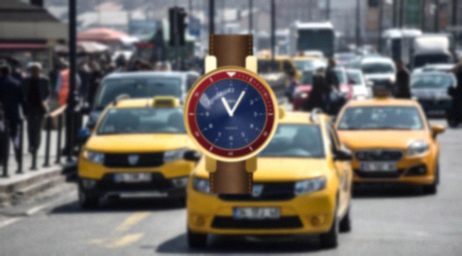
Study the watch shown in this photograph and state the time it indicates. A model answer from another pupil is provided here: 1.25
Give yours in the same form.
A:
11.05
